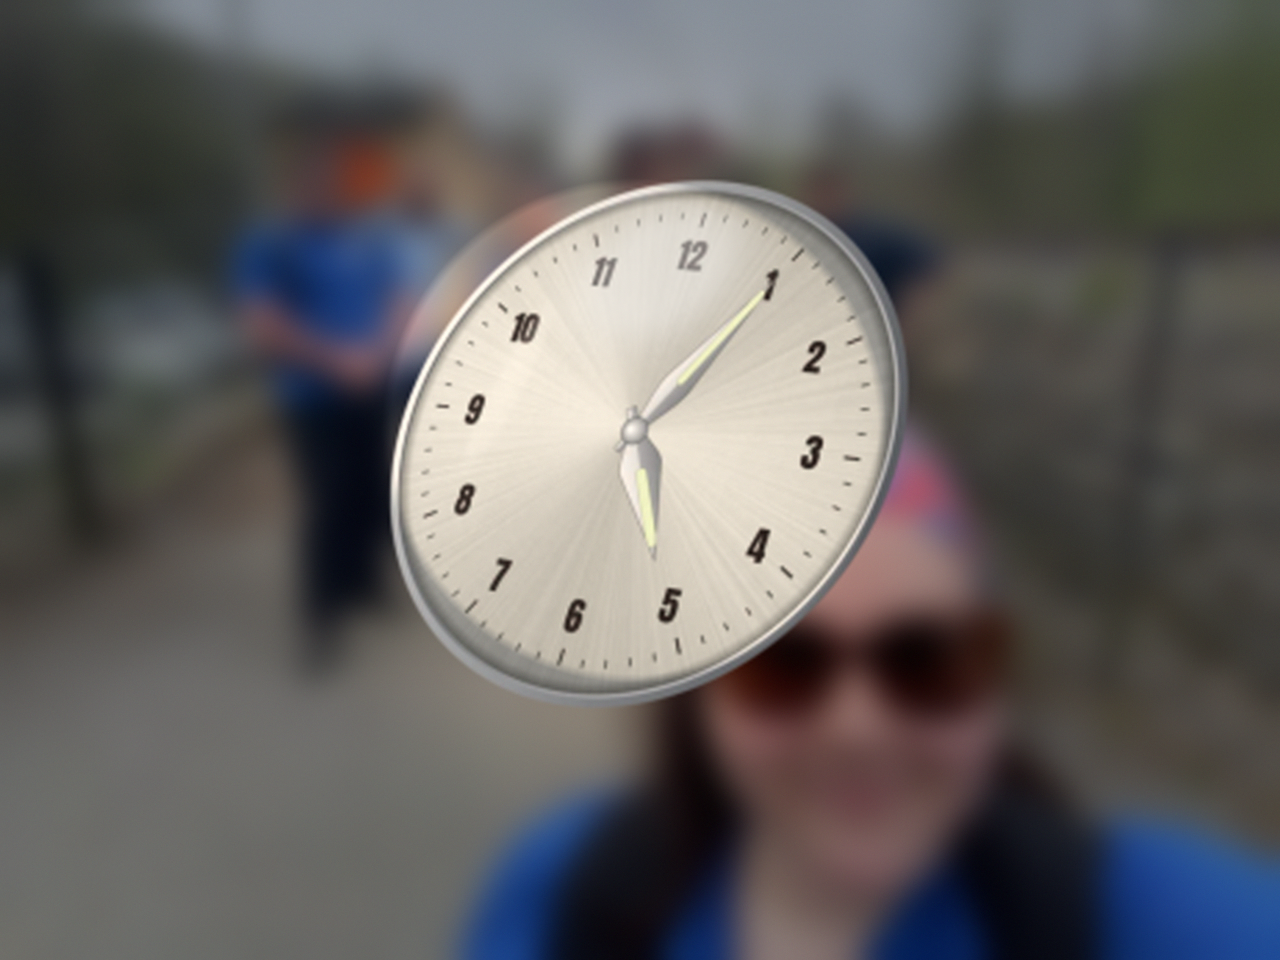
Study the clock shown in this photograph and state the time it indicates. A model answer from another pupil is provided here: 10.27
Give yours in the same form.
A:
5.05
